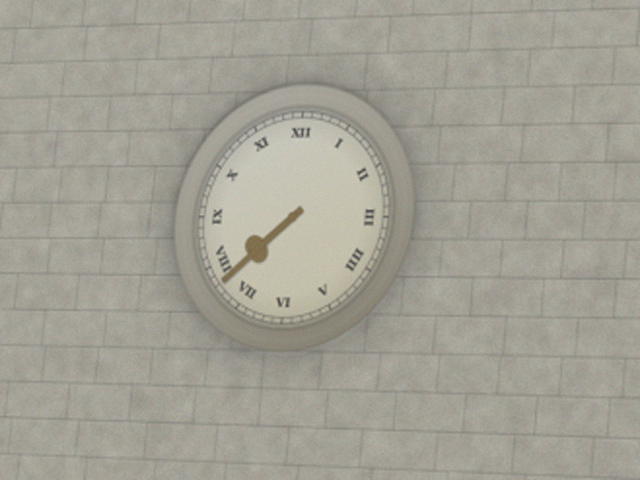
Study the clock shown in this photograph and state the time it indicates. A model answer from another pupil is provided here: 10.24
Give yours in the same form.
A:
7.38
